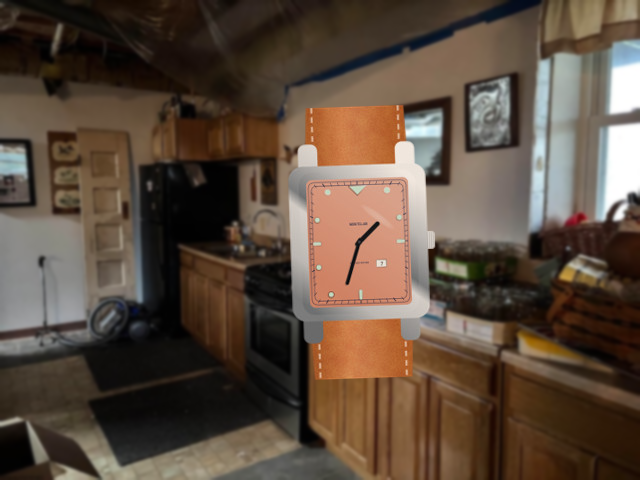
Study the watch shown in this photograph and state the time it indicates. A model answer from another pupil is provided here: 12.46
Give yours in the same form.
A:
1.33
